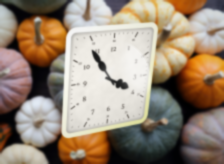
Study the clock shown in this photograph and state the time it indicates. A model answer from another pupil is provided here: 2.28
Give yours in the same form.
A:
3.54
